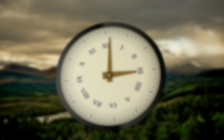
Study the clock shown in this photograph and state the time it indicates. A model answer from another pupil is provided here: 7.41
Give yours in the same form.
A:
3.01
